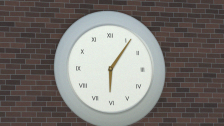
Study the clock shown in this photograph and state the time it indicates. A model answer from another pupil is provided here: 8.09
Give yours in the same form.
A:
6.06
